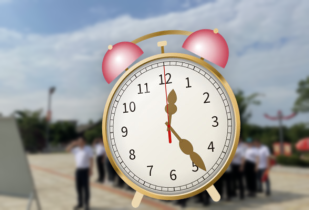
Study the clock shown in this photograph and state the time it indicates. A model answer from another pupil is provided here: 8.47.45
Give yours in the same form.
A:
12.24.00
